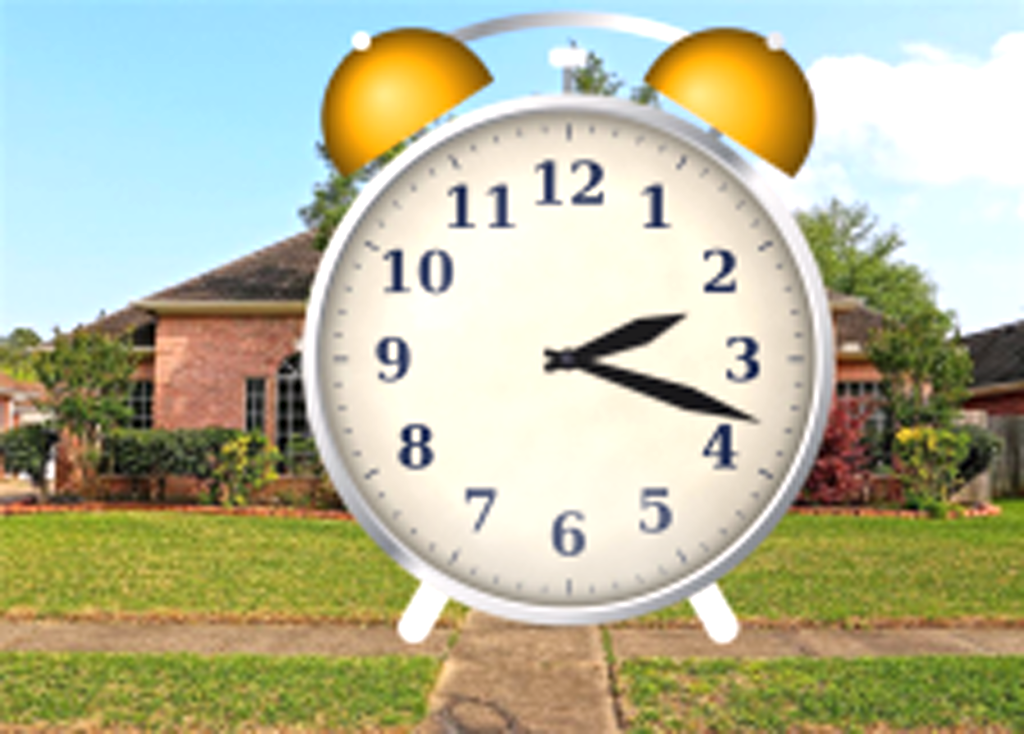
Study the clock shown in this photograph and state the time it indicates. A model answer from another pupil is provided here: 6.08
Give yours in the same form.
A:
2.18
